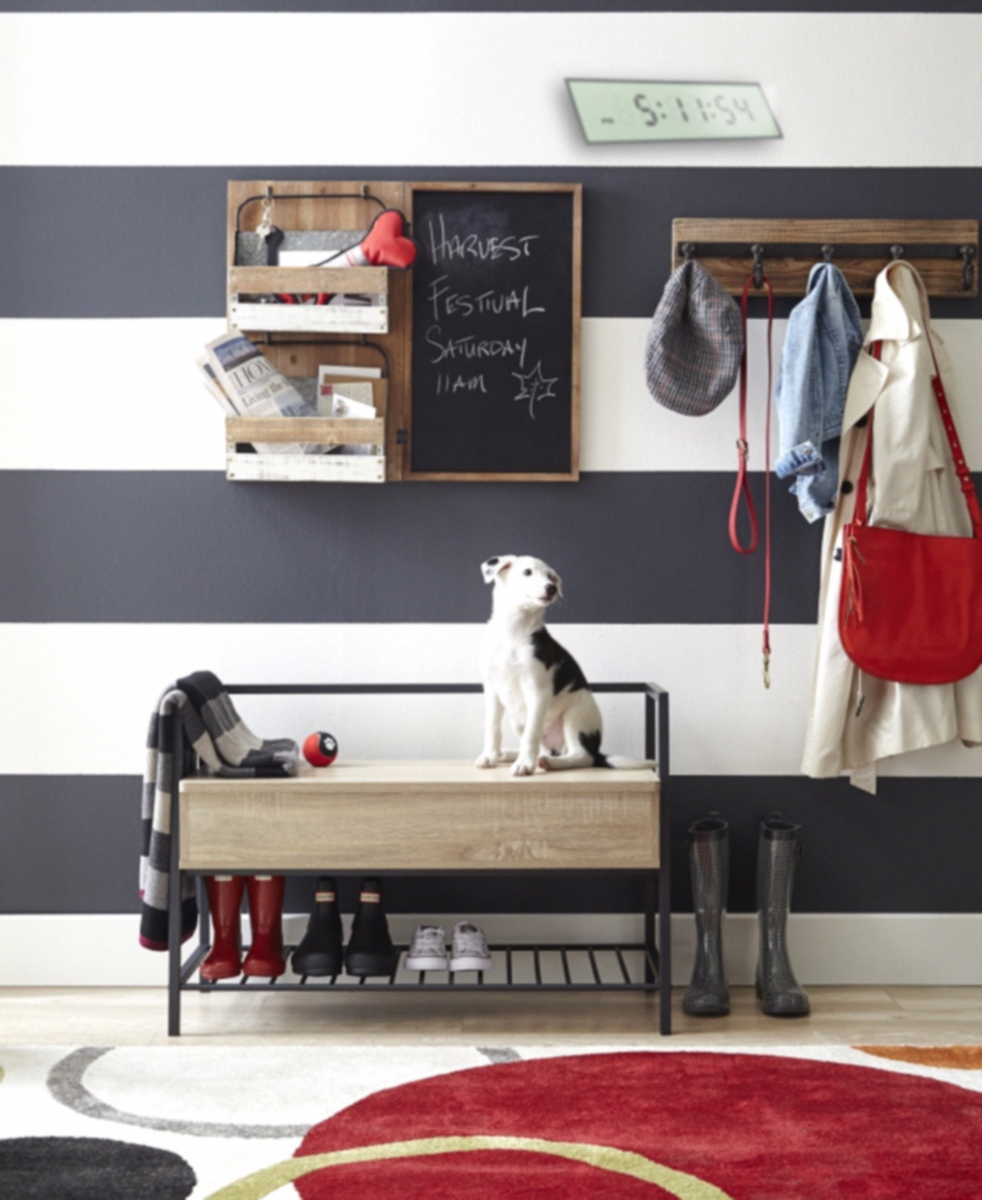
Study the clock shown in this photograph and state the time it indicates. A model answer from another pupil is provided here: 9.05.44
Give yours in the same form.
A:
5.11.54
